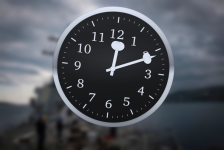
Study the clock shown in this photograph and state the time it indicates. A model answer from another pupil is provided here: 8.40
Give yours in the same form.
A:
12.11
